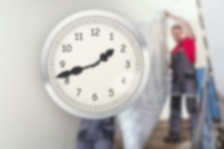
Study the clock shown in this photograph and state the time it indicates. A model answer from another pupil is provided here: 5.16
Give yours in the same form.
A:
1.42
